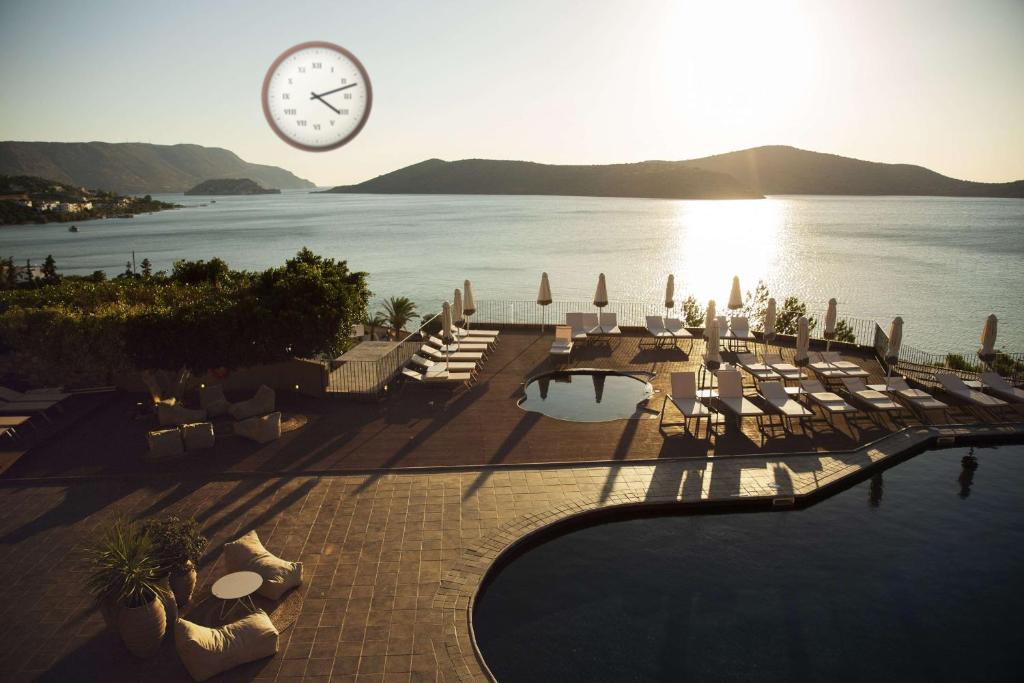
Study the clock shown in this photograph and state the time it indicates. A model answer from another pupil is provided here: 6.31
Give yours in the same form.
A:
4.12
